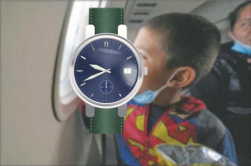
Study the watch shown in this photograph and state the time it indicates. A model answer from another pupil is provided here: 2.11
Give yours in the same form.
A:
9.41
